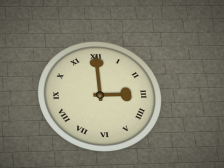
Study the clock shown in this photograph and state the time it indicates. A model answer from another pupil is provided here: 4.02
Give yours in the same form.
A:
3.00
